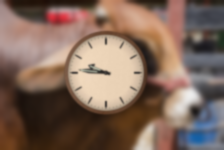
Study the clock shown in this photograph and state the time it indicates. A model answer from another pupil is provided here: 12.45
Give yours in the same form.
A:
9.46
